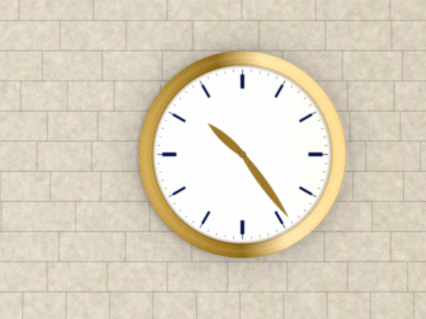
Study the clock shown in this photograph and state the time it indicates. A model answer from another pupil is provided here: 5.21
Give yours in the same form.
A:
10.24
